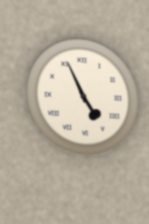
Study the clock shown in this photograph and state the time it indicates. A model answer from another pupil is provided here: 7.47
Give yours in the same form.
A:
4.56
